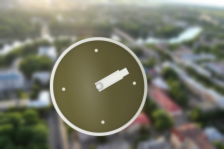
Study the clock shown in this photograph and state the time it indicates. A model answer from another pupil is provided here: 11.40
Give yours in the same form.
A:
2.11
